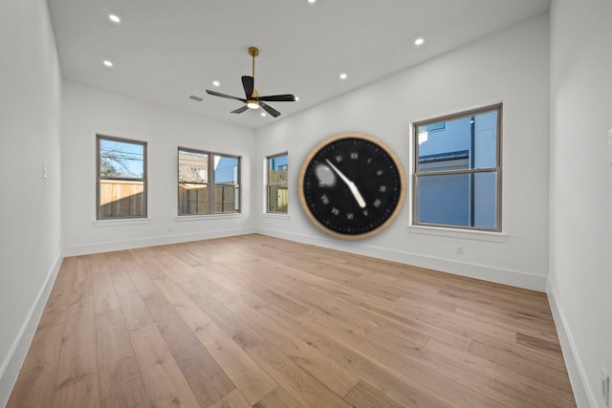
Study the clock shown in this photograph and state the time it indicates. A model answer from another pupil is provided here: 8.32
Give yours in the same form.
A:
4.52
